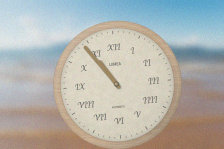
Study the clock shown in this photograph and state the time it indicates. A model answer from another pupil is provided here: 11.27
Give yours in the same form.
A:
10.54
